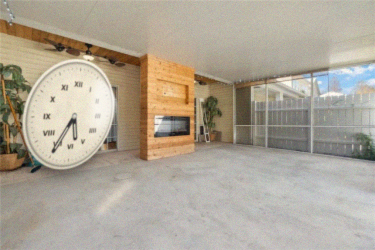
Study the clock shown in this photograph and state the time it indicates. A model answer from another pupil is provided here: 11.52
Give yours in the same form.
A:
5.35
